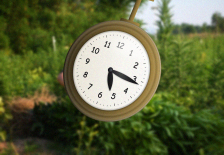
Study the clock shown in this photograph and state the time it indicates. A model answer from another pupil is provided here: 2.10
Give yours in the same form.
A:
5.16
